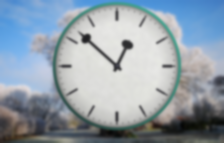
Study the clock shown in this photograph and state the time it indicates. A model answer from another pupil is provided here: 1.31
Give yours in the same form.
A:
12.52
